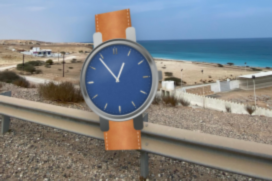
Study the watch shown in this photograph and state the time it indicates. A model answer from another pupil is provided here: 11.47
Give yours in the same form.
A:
12.54
